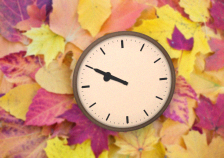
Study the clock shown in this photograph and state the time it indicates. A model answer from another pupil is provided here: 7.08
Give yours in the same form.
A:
9.50
